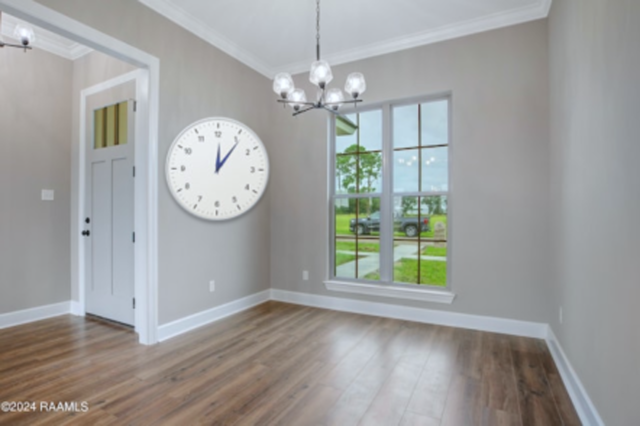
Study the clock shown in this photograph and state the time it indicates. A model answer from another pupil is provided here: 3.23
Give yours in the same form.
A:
12.06
